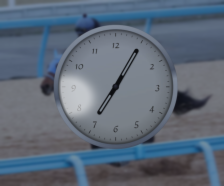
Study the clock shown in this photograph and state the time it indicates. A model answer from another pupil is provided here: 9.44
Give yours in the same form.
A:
7.05
